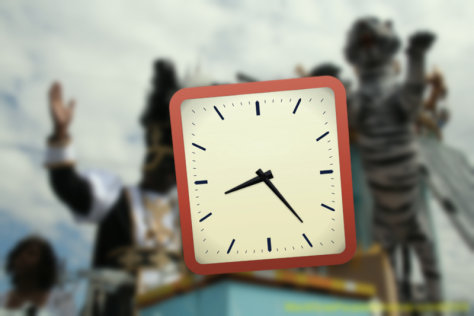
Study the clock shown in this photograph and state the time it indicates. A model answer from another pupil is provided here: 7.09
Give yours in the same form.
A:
8.24
